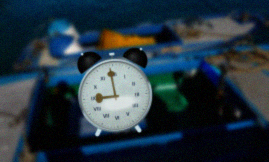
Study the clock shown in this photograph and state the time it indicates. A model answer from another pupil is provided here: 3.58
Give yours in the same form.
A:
8.59
